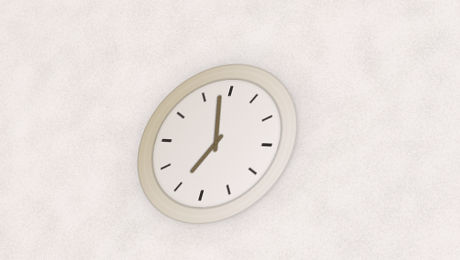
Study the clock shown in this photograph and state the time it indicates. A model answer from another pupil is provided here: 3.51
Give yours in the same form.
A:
6.58
